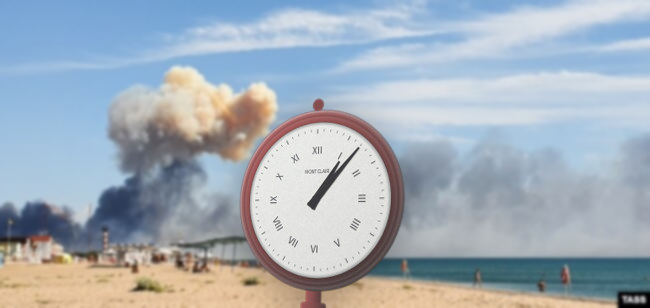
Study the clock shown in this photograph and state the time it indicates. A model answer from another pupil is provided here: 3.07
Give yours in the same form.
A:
1.07
